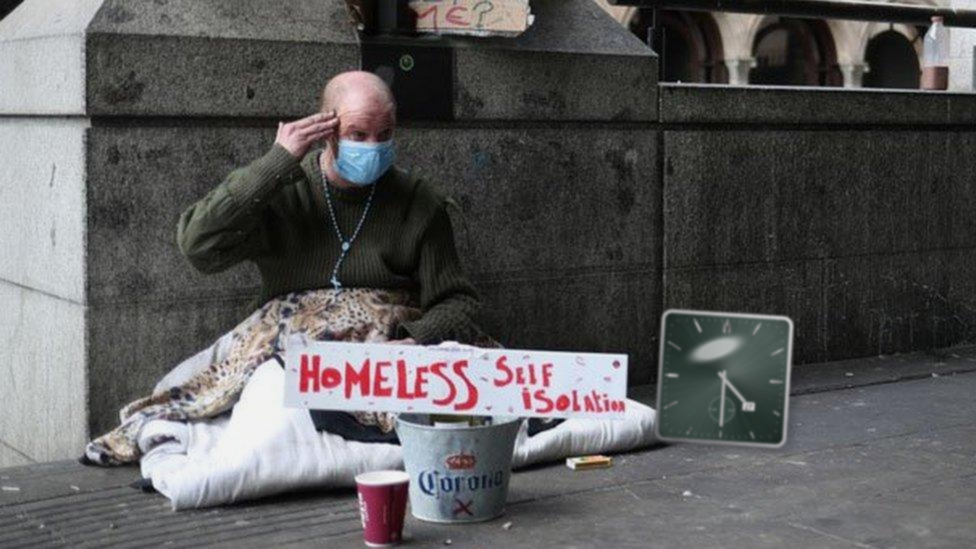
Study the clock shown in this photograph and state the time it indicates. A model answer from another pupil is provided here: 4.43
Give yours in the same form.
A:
4.30
